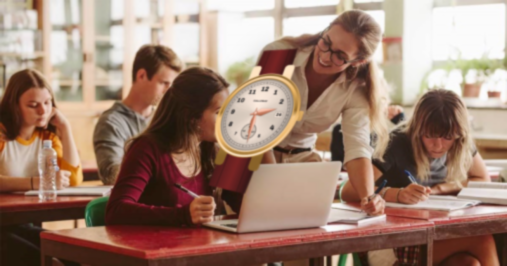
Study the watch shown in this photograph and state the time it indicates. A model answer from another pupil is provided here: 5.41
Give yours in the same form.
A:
2.29
